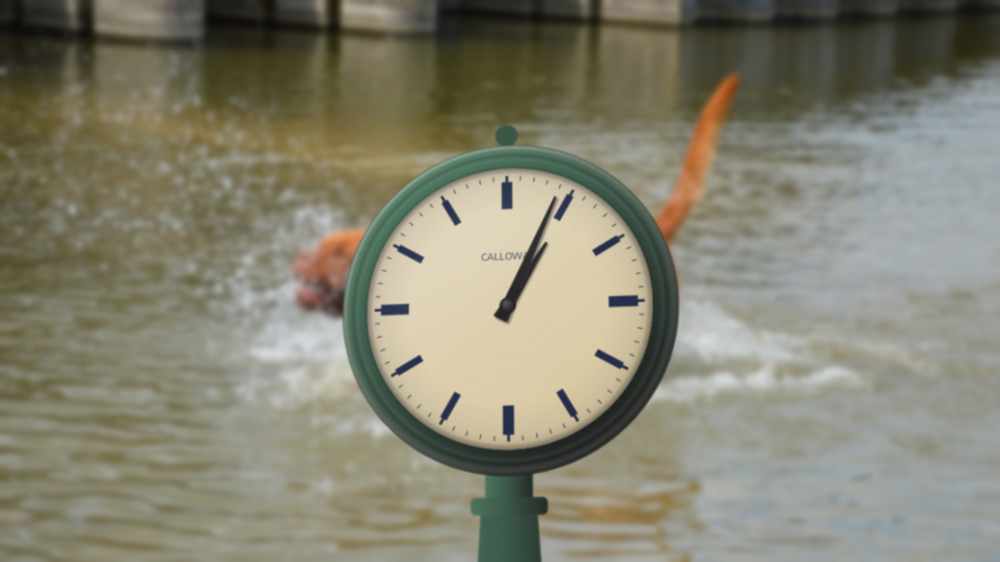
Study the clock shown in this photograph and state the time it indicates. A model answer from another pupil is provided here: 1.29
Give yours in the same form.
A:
1.04
